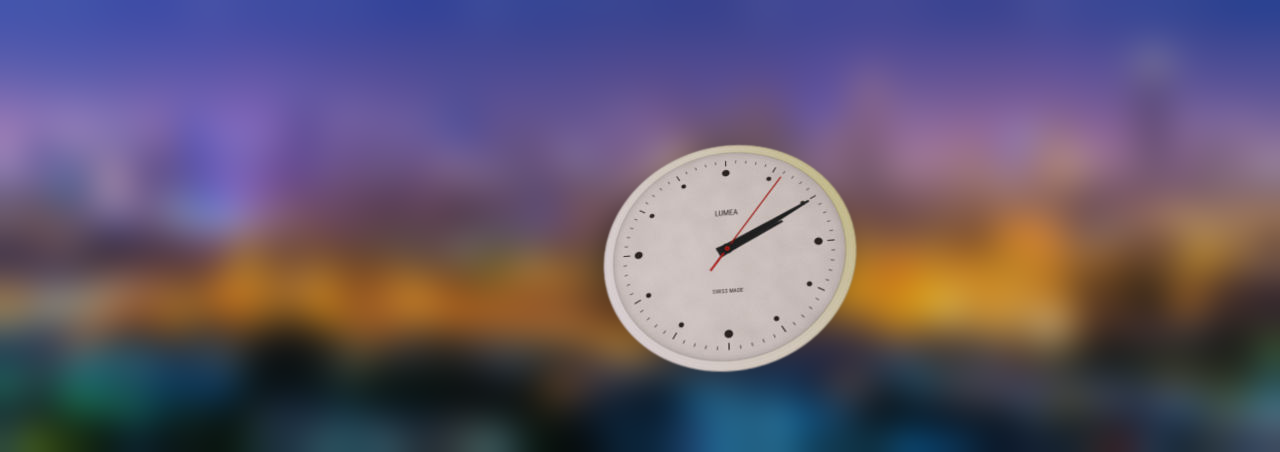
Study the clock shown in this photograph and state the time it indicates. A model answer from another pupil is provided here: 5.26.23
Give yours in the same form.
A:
2.10.06
